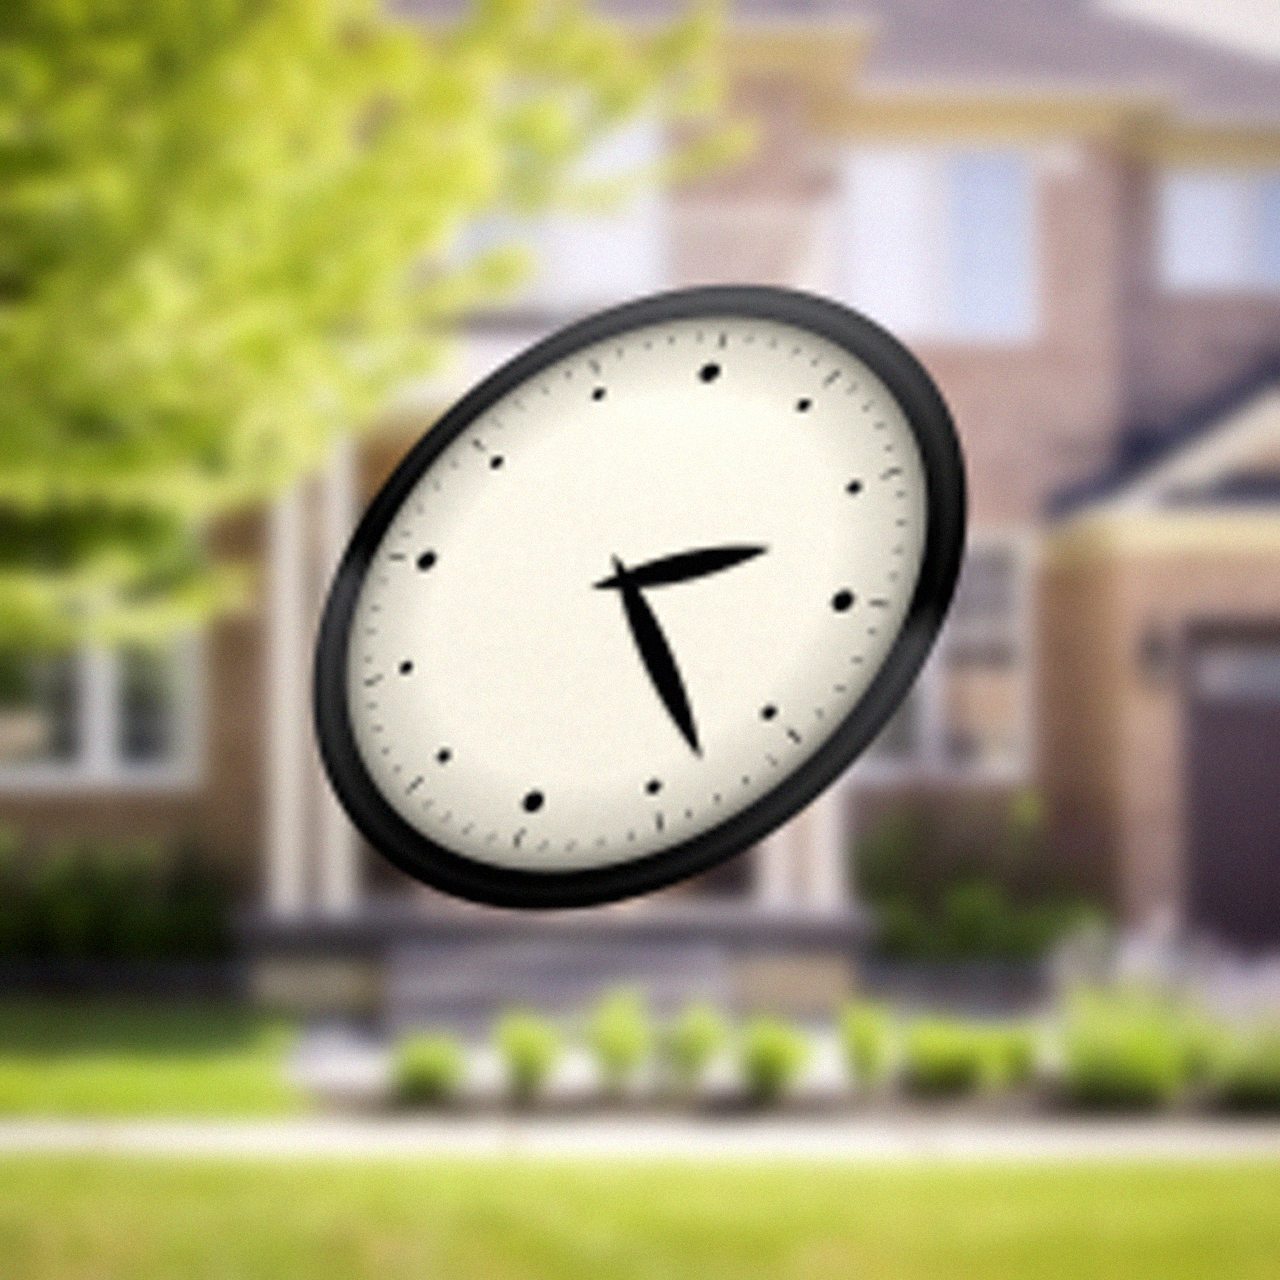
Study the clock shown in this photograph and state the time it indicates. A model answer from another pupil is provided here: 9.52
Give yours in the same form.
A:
2.23
